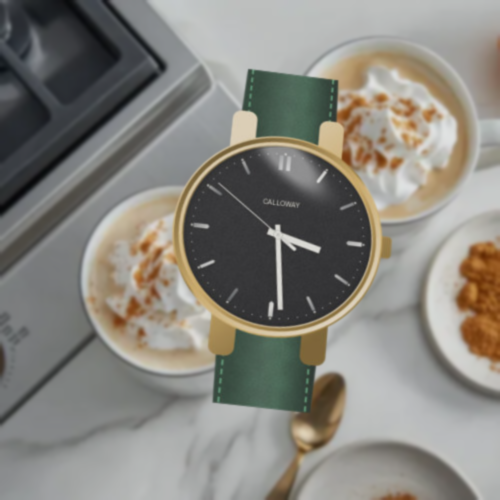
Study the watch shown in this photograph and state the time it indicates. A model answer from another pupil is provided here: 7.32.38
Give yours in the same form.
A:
3.28.51
